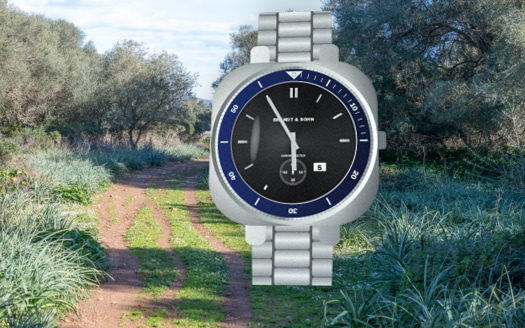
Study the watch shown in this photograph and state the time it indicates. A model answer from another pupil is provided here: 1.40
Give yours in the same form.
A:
5.55
